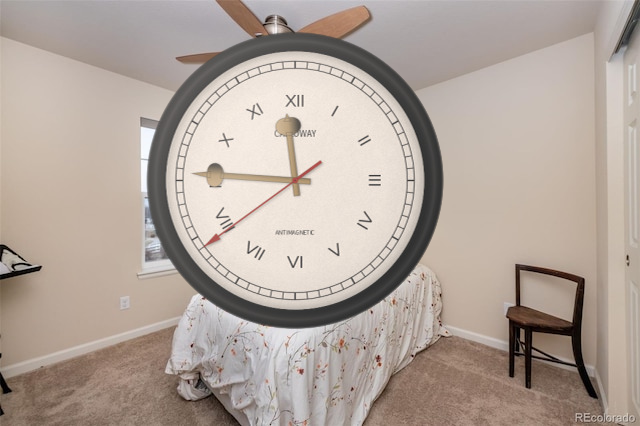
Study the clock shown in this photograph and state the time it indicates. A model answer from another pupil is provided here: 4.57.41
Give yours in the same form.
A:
11.45.39
